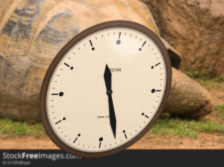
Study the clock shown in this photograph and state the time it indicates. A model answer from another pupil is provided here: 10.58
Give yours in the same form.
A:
11.27
